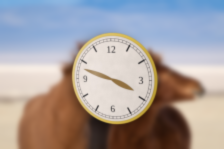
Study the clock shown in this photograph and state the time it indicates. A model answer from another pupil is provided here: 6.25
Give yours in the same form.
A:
3.48
